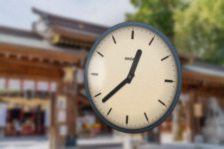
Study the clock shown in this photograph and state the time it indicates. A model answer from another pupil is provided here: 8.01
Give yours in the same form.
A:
12.38
